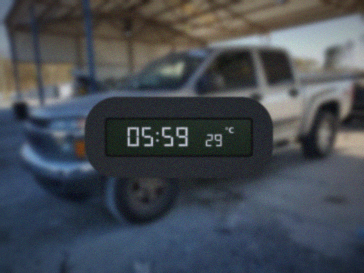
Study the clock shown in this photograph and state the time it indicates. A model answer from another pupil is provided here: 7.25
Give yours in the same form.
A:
5.59
